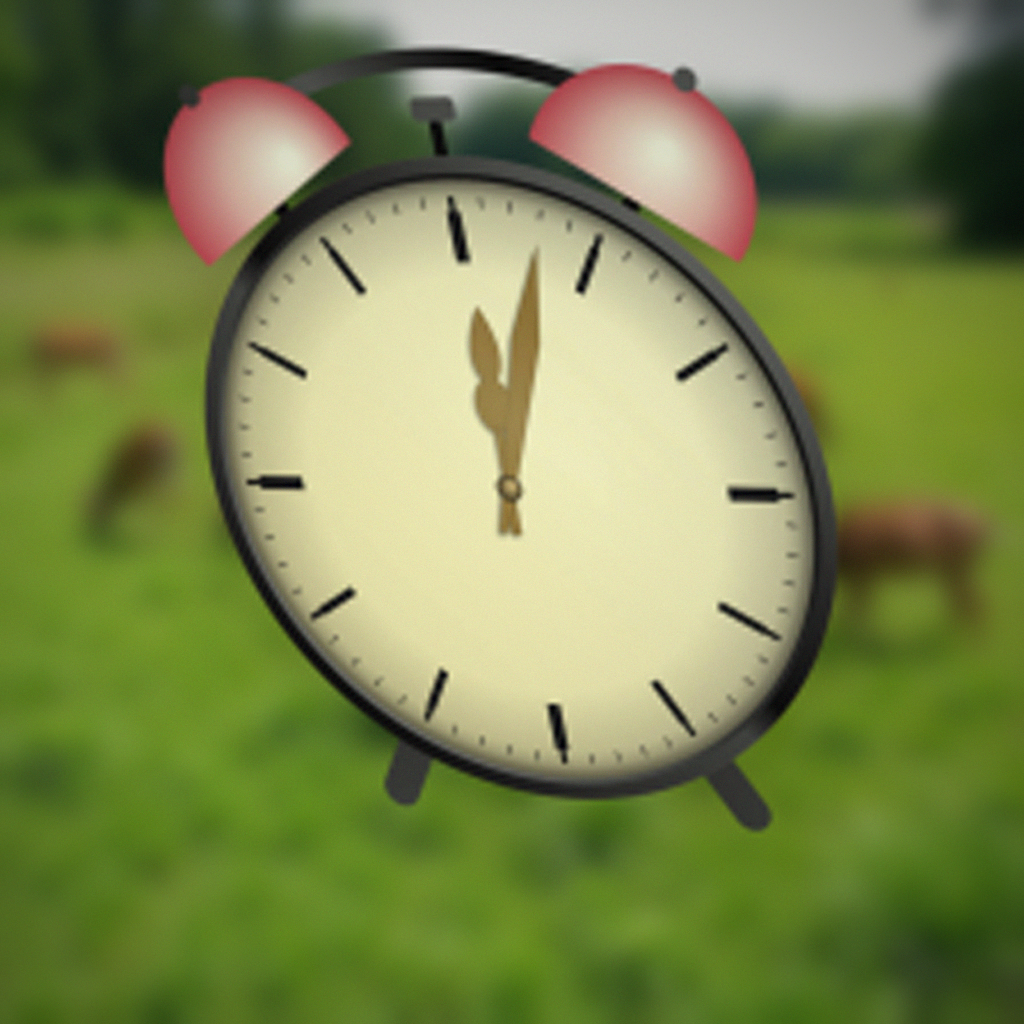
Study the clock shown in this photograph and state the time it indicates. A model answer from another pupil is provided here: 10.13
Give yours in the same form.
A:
12.03
